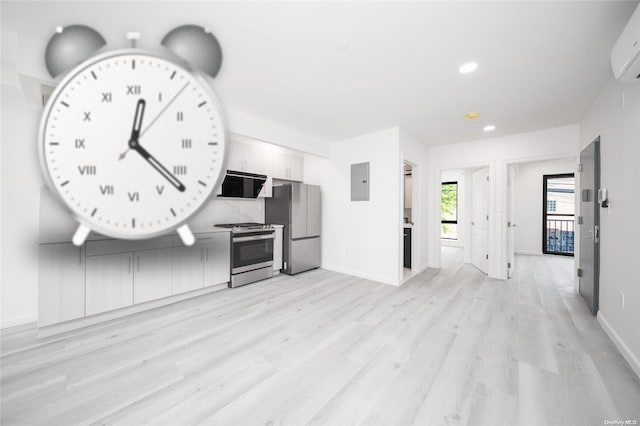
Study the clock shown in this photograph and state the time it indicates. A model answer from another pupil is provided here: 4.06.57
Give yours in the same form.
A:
12.22.07
